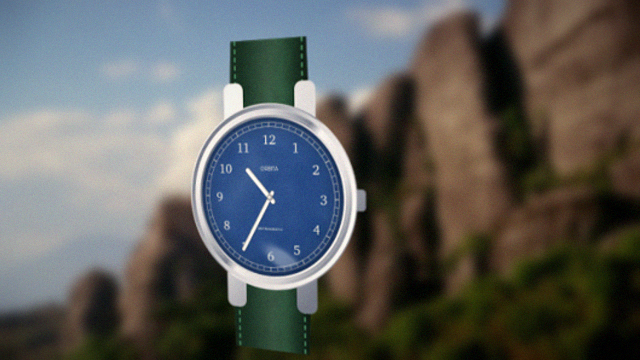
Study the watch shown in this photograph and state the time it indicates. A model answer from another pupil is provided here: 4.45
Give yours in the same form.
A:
10.35
